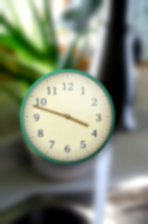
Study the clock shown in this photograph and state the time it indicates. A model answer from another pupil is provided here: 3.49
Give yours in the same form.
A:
3.48
